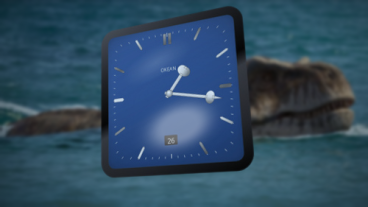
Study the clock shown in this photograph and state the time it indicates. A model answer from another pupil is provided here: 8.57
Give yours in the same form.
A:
1.17
